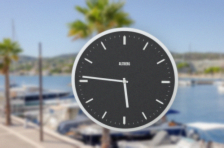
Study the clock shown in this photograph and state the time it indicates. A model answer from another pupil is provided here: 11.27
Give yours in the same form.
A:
5.46
